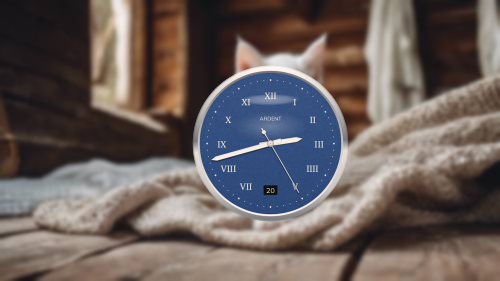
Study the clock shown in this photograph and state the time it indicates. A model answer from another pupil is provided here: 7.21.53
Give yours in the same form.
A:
2.42.25
